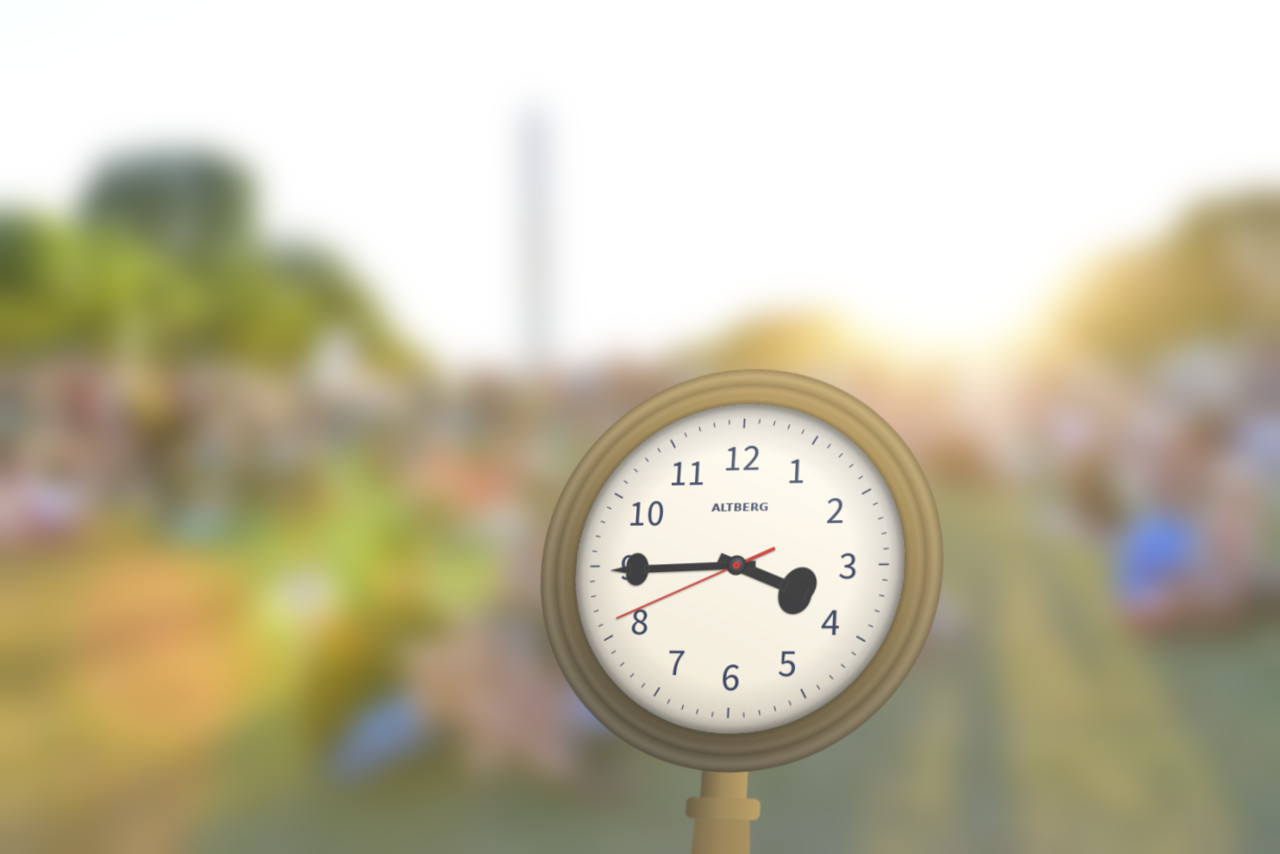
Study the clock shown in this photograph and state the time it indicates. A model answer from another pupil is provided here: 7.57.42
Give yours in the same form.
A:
3.44.41
